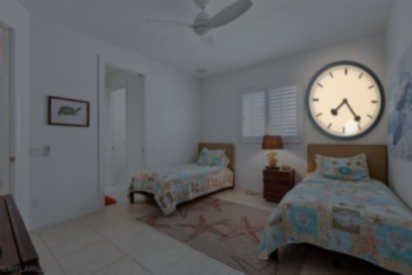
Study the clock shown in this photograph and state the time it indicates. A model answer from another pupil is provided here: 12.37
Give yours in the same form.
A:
7.24
